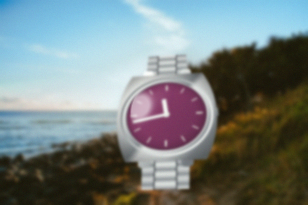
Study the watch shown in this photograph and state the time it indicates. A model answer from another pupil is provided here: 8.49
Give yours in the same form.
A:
11.43
